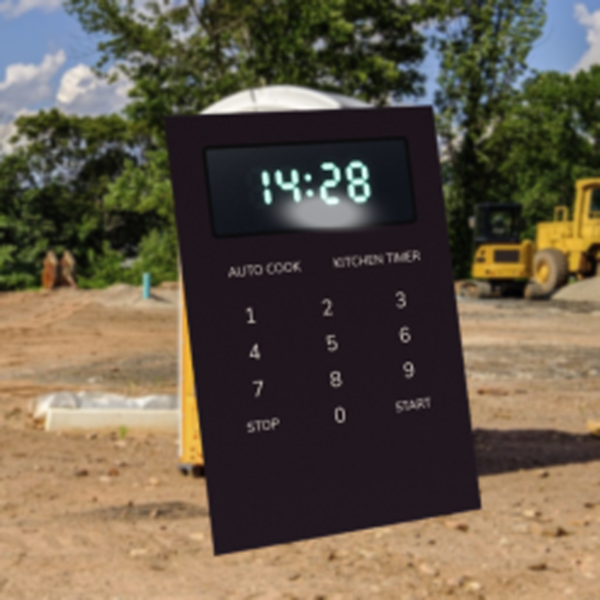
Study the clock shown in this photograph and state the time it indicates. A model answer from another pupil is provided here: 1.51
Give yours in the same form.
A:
14.28
